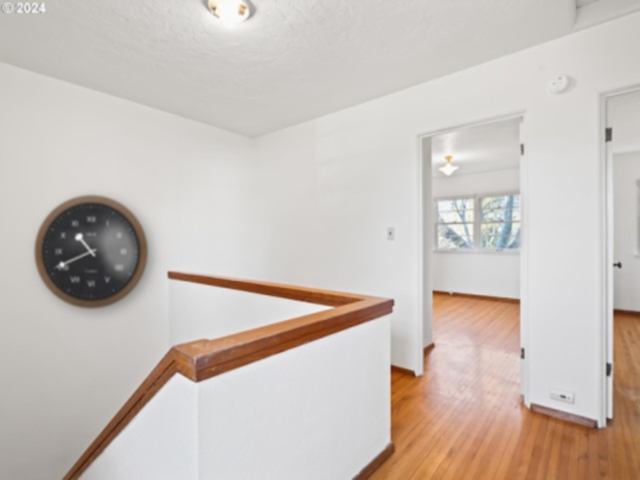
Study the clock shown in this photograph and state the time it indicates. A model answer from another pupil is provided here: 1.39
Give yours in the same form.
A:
10.41
